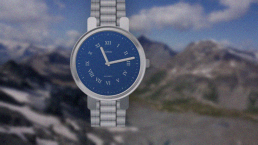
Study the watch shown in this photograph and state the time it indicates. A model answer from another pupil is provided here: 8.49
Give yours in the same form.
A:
11.13
